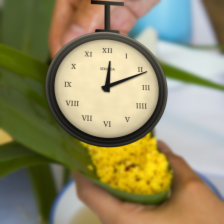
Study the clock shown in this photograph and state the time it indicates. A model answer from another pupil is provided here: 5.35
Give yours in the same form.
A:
12.11
